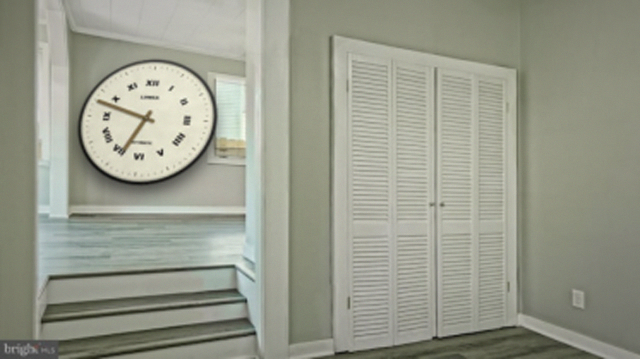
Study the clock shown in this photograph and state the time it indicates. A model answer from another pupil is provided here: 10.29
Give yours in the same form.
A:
6.48
